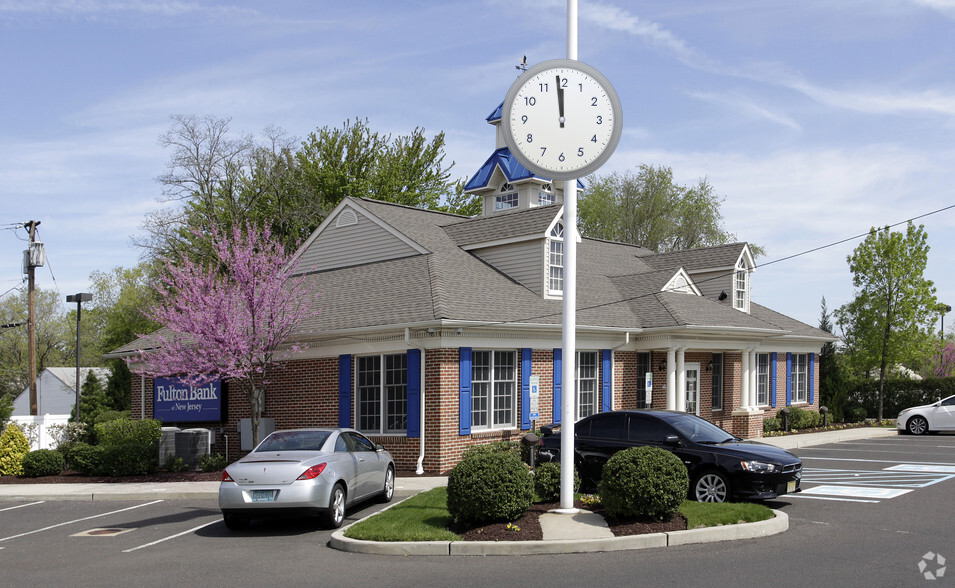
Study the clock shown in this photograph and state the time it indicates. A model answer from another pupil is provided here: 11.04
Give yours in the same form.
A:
11.59
